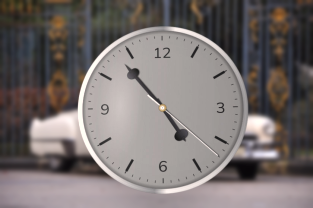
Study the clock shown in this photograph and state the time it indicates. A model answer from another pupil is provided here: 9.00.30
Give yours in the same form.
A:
4.53.22
